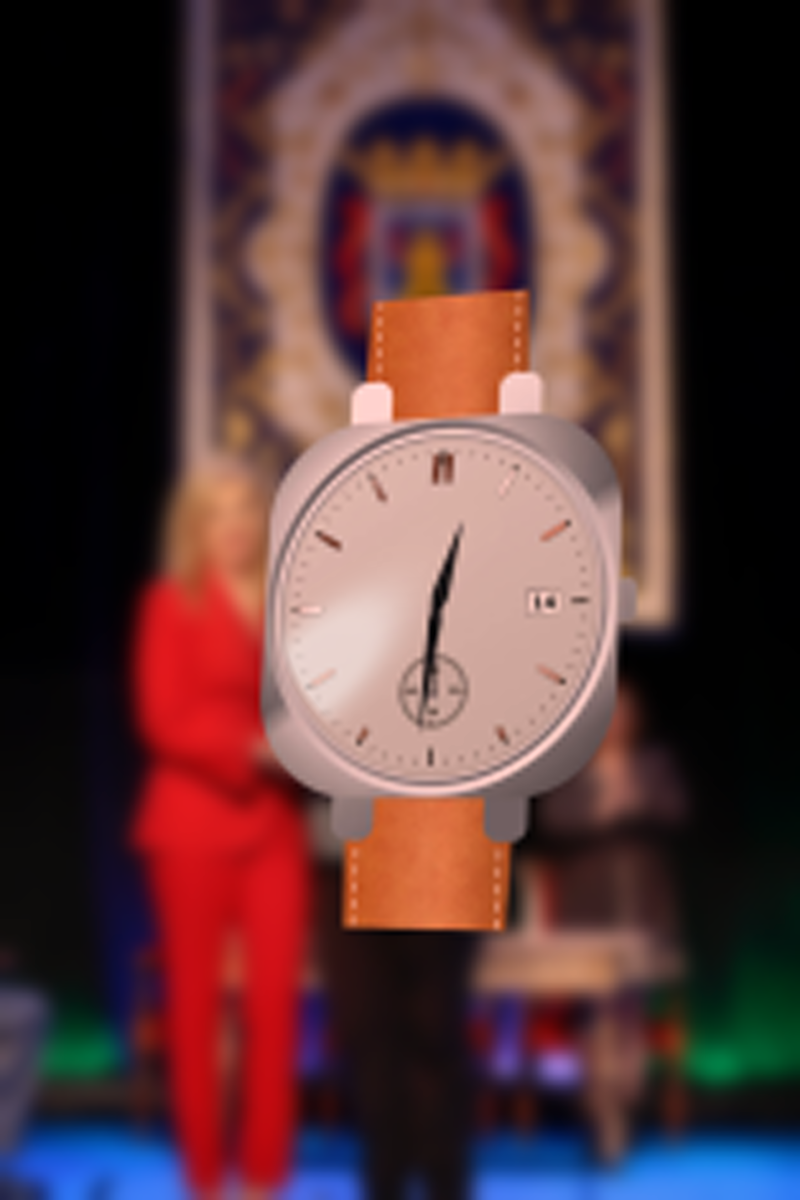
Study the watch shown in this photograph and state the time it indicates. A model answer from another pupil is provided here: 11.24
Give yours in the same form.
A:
12.31
